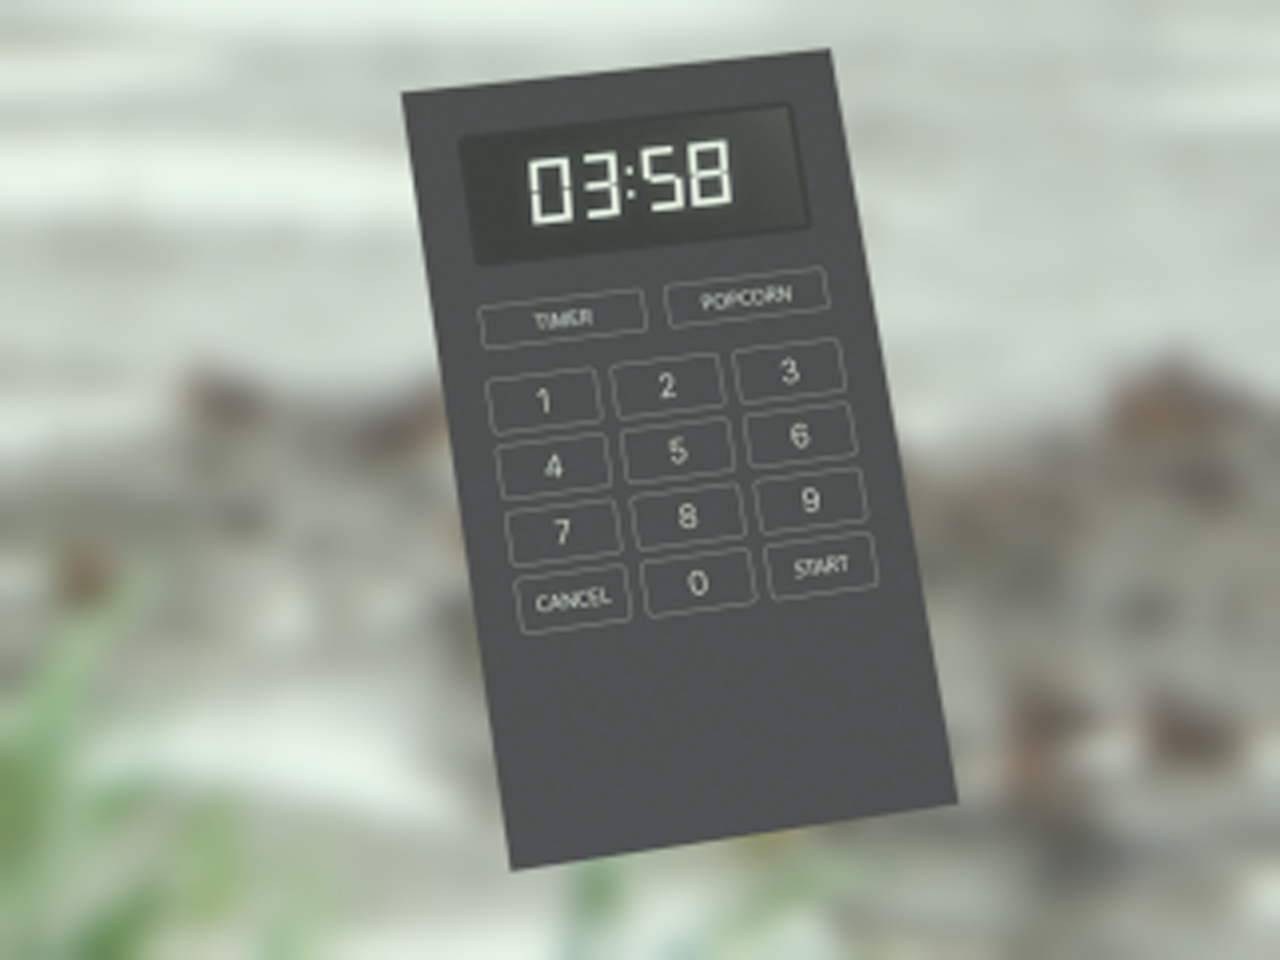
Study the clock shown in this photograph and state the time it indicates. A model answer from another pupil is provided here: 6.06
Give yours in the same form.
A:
3.58
